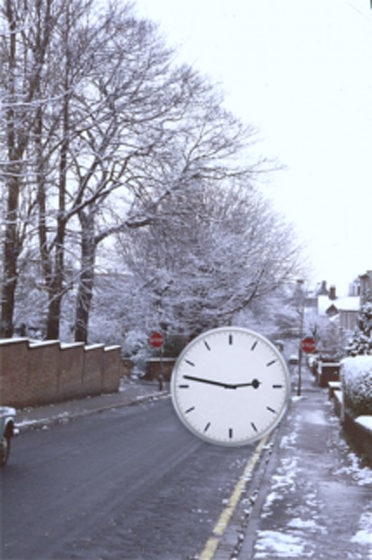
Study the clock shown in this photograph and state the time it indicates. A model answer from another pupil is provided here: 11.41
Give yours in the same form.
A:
2.47
